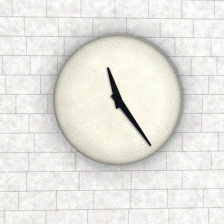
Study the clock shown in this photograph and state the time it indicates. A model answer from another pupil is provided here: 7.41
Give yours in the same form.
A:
11.24
